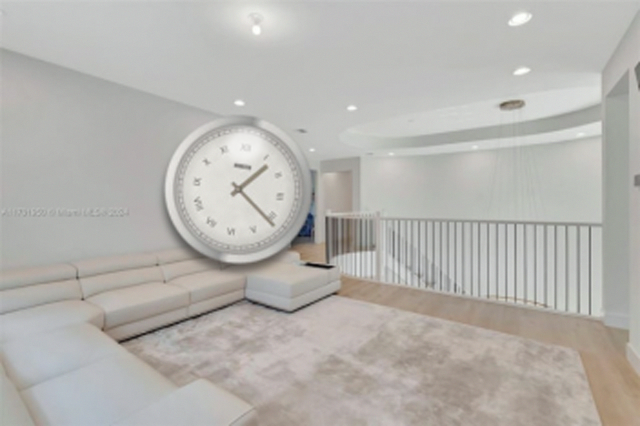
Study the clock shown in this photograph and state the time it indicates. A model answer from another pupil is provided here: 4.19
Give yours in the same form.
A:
1.21
